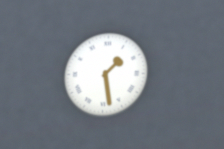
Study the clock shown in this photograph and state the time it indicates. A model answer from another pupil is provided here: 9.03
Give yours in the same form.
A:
1.28
